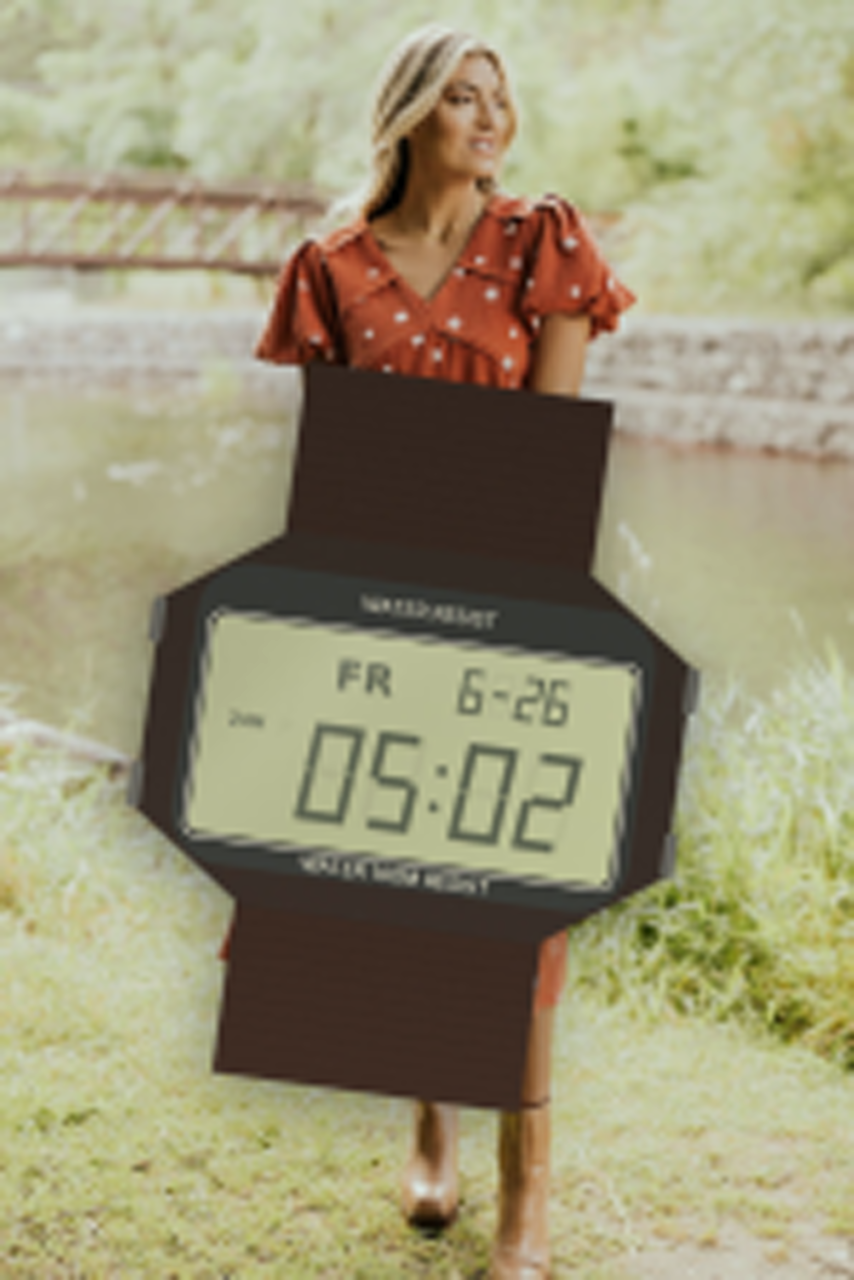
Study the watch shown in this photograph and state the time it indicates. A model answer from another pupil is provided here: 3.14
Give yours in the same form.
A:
5.02
